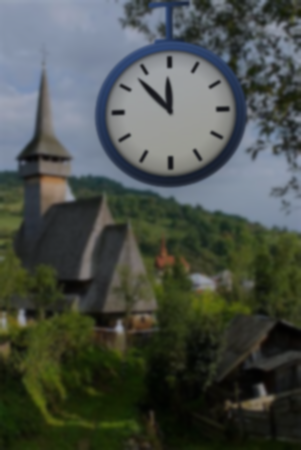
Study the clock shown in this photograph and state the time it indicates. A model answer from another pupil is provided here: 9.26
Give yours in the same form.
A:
11.53
